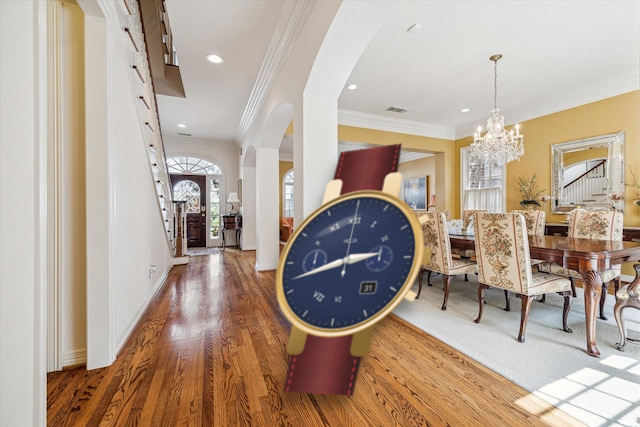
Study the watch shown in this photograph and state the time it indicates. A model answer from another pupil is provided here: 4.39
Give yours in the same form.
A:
2.42
